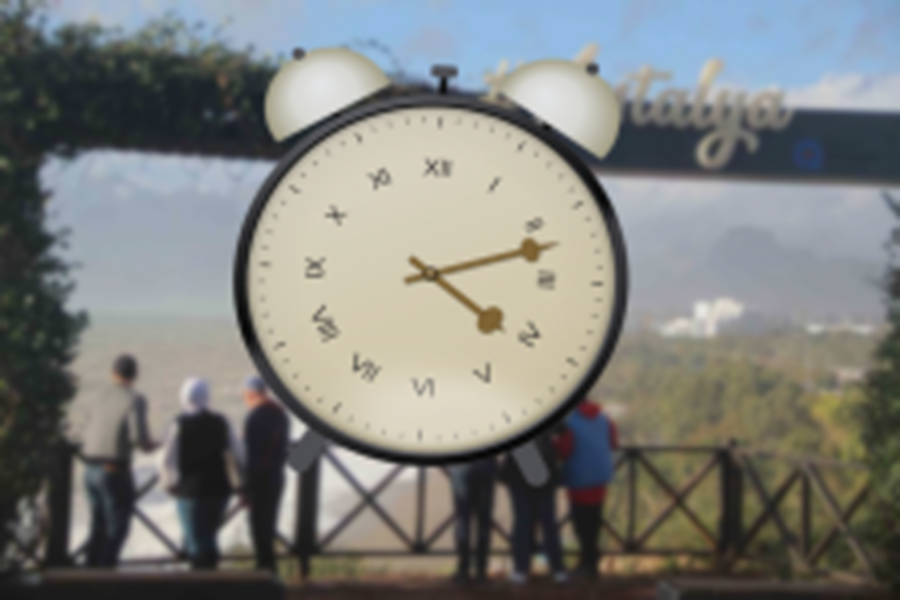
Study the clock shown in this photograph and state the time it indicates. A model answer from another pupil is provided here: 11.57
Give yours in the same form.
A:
4.12
